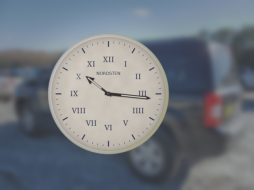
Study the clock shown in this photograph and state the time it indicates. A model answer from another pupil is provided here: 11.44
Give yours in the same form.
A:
10.16
